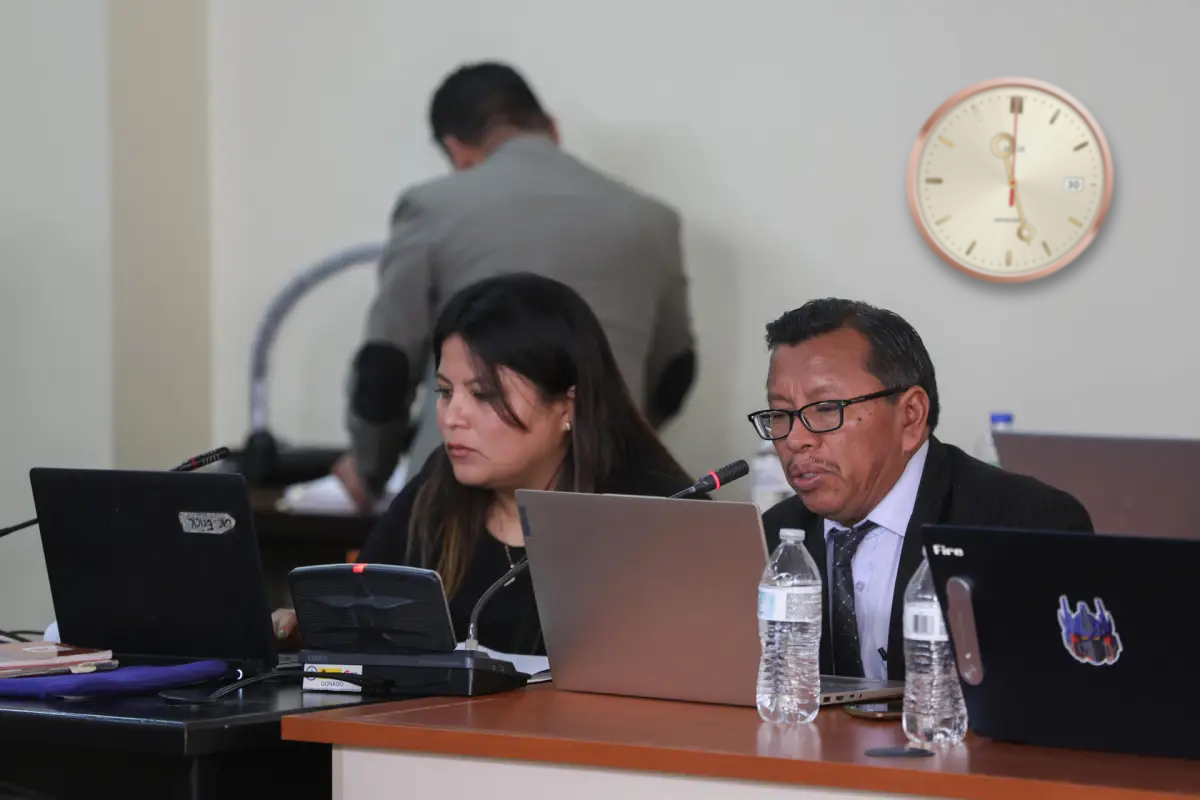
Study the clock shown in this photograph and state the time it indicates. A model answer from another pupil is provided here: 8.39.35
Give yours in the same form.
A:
11.27.00
